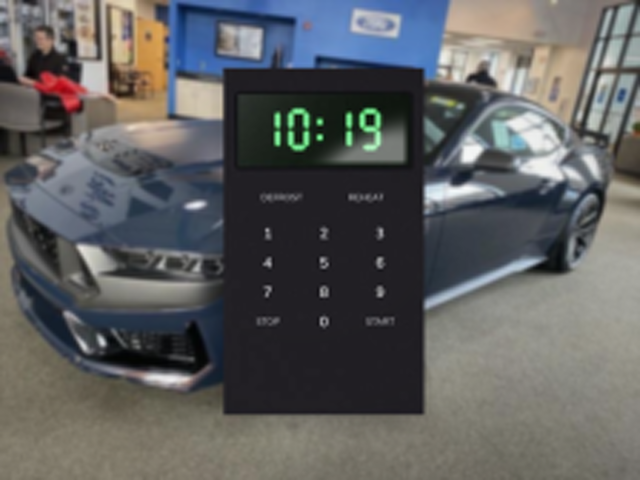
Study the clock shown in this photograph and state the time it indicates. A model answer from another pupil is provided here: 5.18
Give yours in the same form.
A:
10.19
